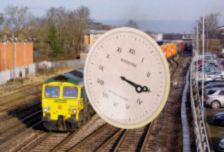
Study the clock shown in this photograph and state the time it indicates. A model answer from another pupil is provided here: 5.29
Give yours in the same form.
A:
3.15
